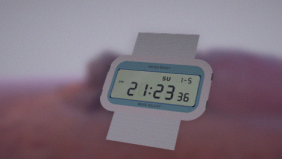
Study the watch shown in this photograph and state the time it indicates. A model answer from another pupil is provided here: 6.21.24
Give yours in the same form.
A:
21.23.36
